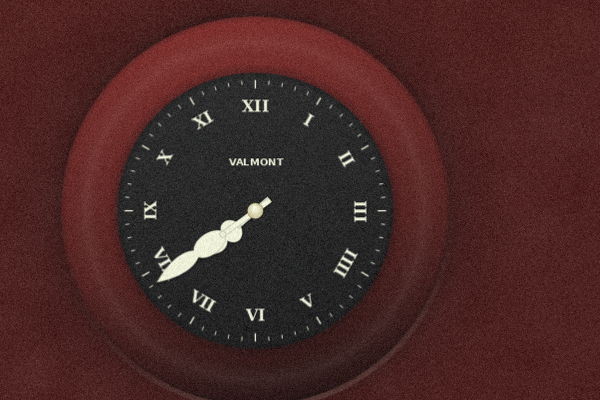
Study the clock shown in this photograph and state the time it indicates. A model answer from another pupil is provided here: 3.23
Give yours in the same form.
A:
7.39
